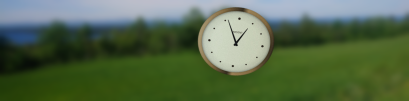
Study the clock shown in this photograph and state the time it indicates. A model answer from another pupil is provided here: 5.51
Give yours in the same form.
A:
12.56
